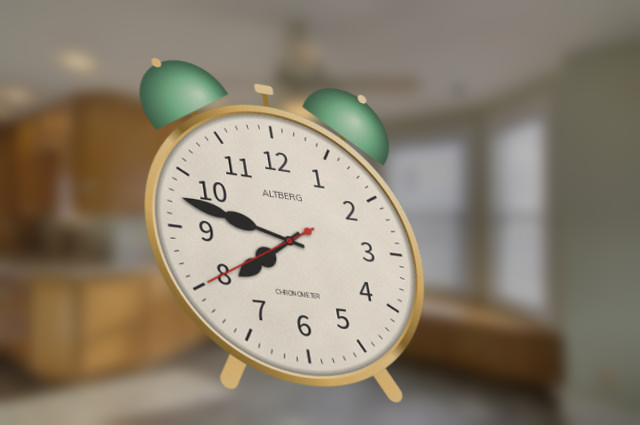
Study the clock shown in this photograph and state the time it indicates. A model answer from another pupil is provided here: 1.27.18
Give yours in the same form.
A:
7.47.40
